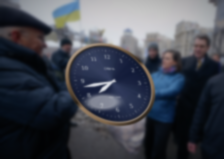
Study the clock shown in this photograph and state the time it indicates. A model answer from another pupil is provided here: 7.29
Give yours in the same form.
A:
7.43
